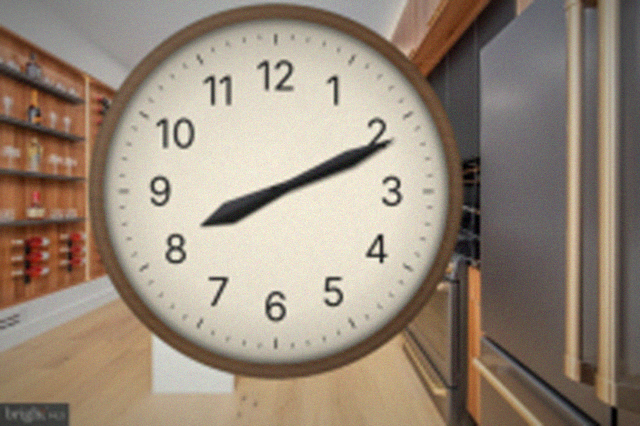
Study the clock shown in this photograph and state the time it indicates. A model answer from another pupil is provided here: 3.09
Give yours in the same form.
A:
8.11
